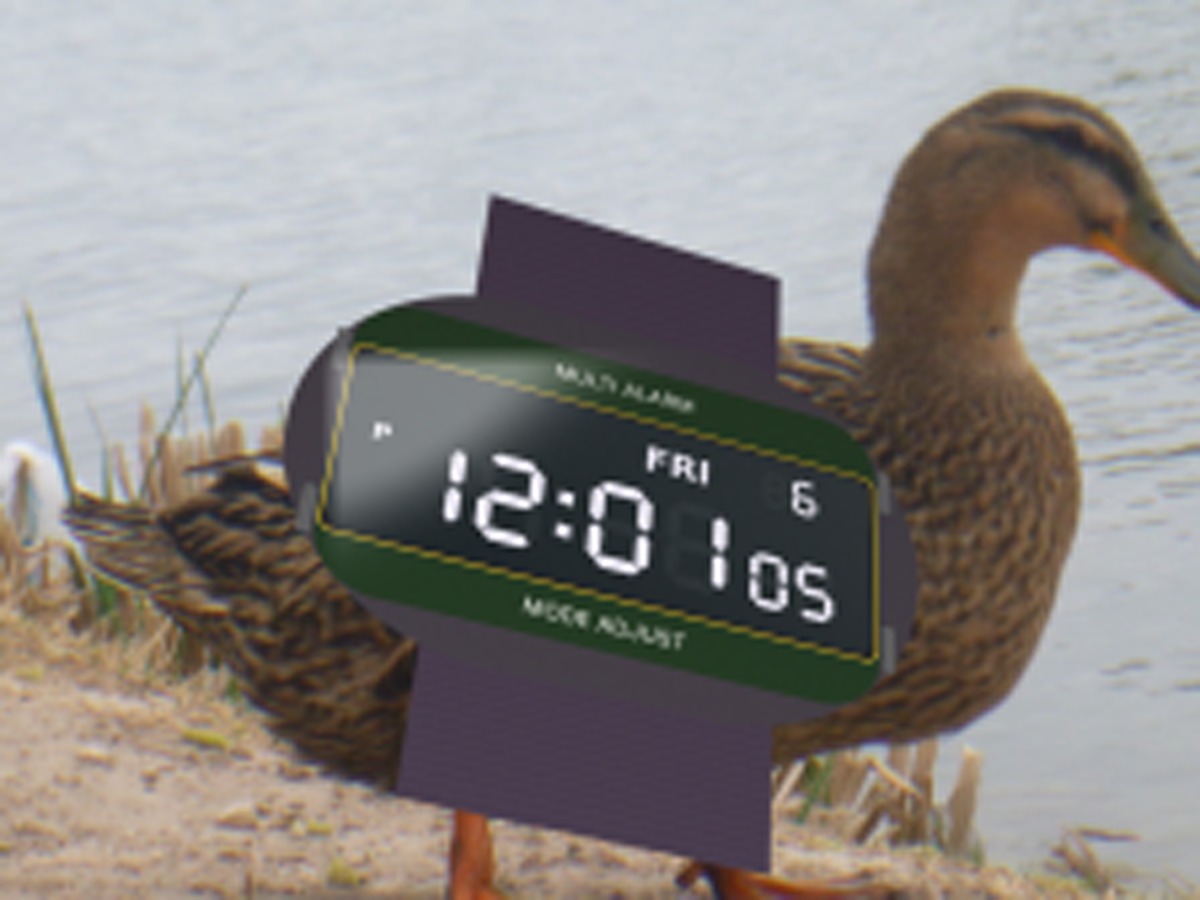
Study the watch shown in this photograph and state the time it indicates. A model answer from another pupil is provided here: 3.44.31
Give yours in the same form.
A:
12.01.05
